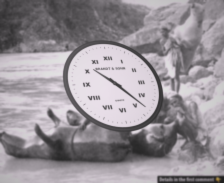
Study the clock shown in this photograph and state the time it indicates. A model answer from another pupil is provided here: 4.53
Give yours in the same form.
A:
10.23
